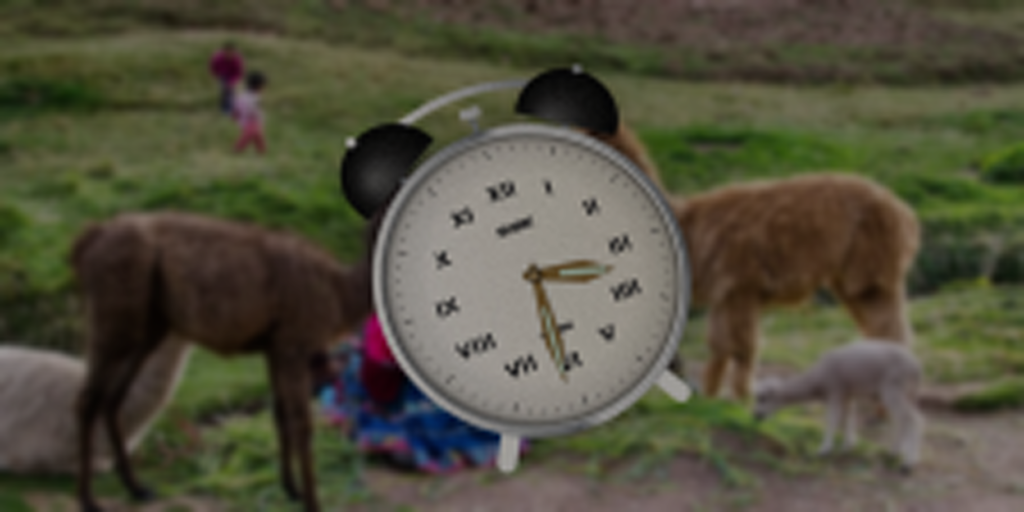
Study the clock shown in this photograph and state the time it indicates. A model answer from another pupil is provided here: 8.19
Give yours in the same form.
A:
3.31
